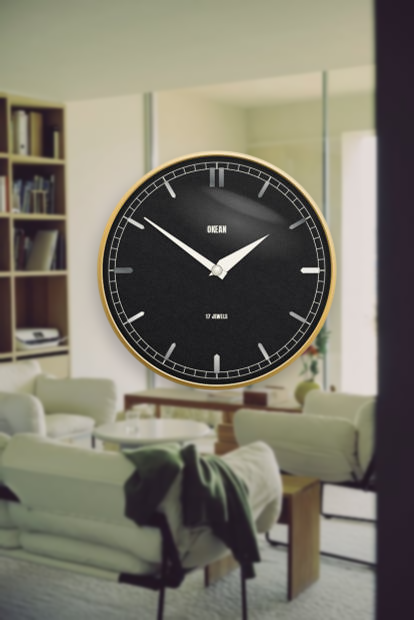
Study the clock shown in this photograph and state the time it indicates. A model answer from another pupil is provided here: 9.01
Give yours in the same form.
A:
1.51
